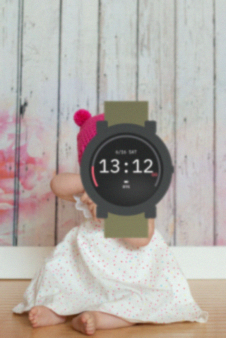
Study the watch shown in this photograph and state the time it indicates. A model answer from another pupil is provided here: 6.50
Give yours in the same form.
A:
13.12
